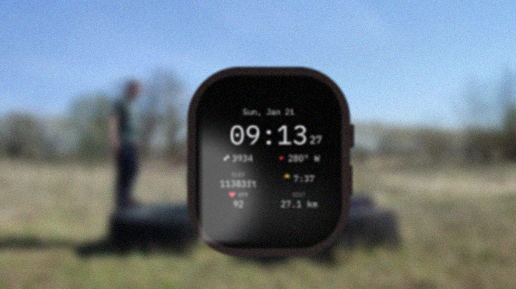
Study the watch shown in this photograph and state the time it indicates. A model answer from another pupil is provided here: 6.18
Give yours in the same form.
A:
9.13
